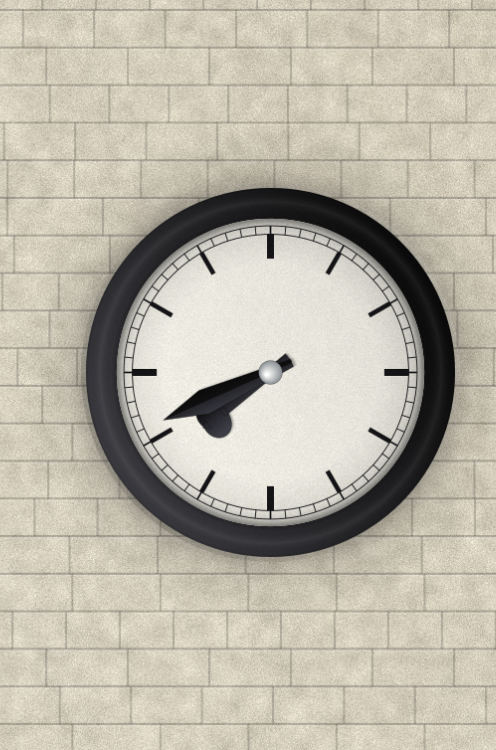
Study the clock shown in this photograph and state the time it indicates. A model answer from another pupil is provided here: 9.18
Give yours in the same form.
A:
7.41
